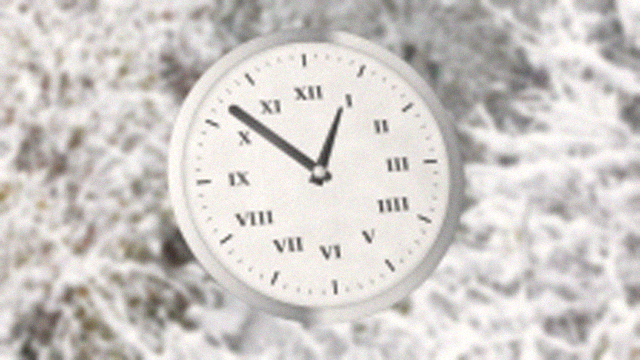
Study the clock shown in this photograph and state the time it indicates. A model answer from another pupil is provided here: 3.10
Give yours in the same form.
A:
12.52
